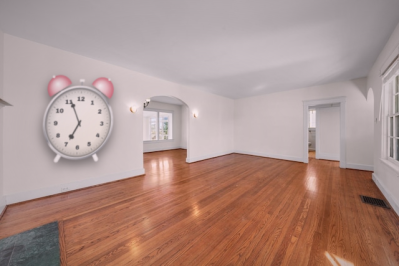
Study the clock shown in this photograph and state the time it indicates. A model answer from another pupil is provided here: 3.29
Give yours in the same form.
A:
6.56
